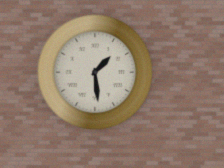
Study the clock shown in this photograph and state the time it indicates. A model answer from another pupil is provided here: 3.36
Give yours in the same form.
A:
1.29
